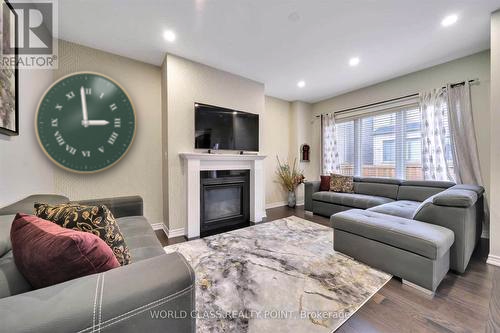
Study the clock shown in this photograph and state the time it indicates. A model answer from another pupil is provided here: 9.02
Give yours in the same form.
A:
2.59
